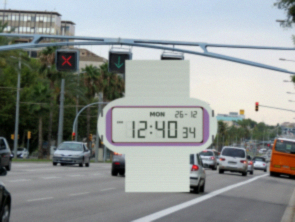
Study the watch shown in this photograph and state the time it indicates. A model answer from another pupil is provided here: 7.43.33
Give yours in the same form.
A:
12.40.34
